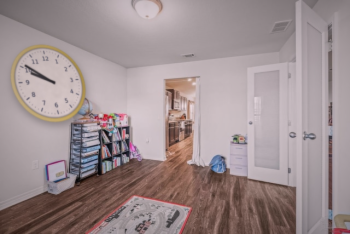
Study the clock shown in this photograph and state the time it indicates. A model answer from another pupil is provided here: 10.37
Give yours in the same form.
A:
9.51
